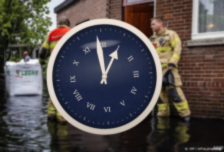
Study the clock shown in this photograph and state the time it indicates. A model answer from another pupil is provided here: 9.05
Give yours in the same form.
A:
12.59
